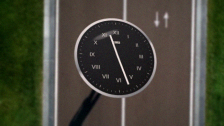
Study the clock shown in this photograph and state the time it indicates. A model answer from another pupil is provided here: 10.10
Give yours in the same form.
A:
11.27
